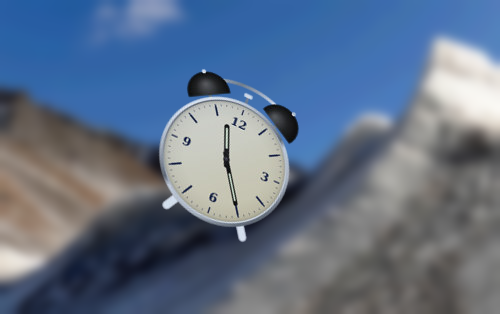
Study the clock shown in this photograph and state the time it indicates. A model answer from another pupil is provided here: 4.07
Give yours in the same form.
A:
11.25
